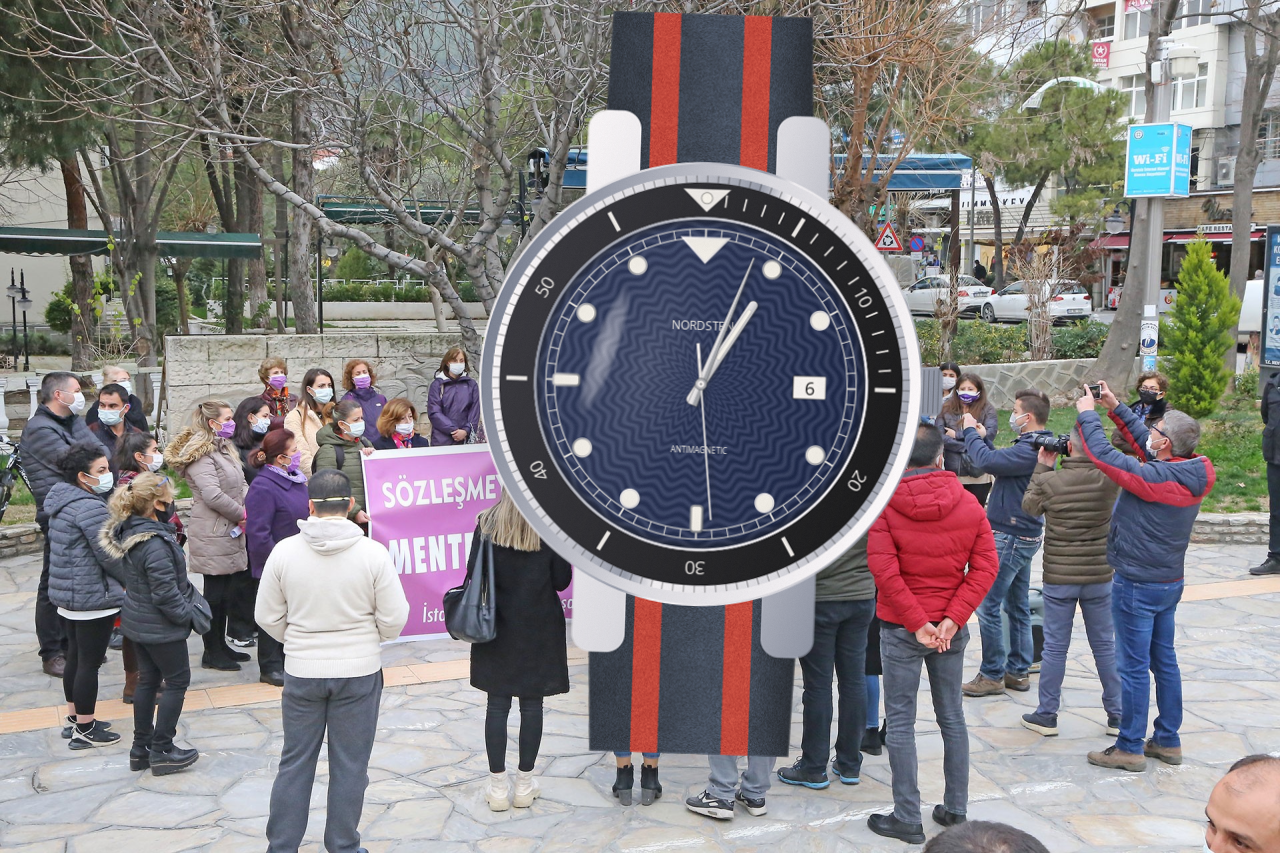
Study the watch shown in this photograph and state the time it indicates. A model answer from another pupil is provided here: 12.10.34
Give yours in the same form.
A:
1.03.29
